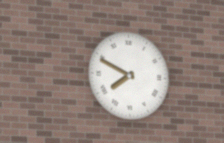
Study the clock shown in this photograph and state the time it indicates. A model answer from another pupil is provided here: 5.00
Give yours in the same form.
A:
7.49
